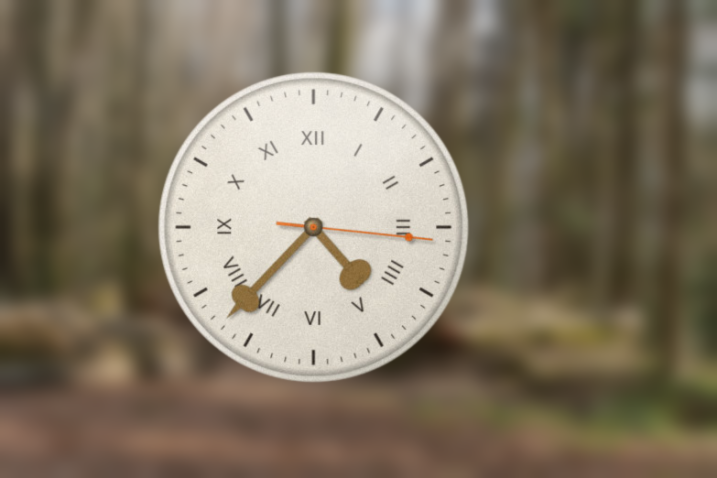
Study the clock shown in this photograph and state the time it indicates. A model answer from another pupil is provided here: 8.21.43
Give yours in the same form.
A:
4.37.16
